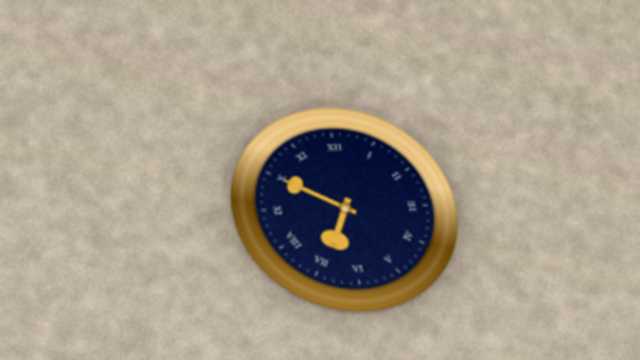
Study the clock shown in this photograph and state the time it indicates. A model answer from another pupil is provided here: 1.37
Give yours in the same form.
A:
6.50
